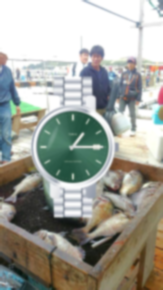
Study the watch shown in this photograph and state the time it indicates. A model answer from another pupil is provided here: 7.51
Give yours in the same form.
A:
1.15
